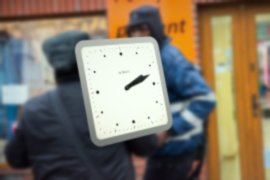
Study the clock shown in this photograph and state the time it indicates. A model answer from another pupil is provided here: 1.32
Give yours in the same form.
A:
2.12
